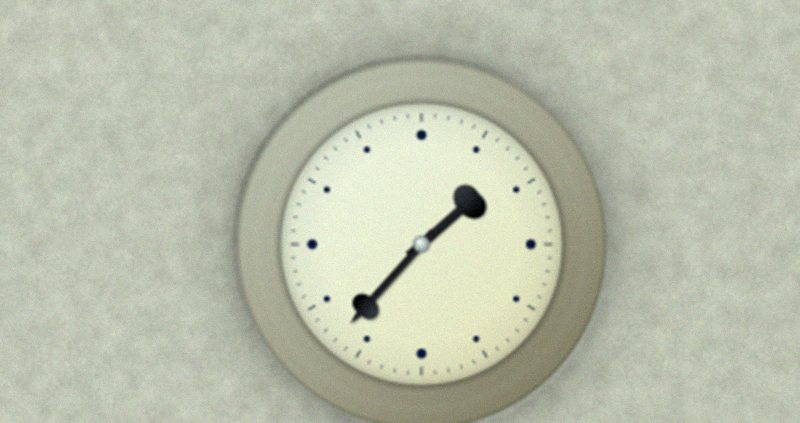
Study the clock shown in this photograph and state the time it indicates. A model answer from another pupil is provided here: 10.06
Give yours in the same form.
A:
1.37
